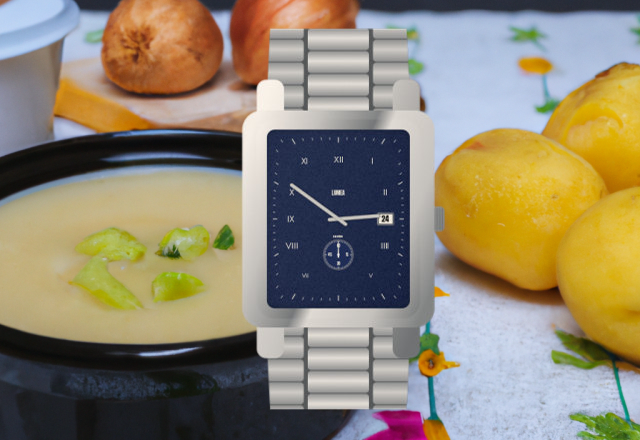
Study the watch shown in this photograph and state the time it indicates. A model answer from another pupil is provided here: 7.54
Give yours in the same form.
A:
2.51
